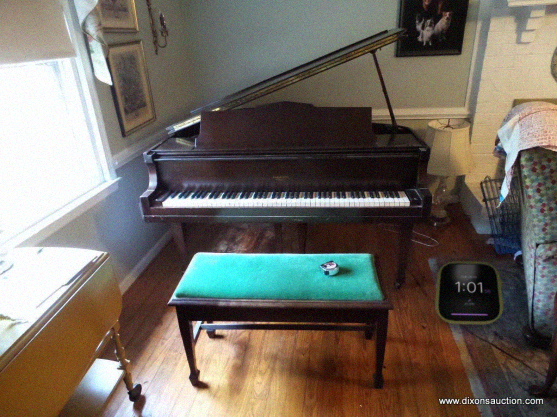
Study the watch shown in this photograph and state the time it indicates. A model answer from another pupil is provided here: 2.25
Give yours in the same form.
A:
1.01
